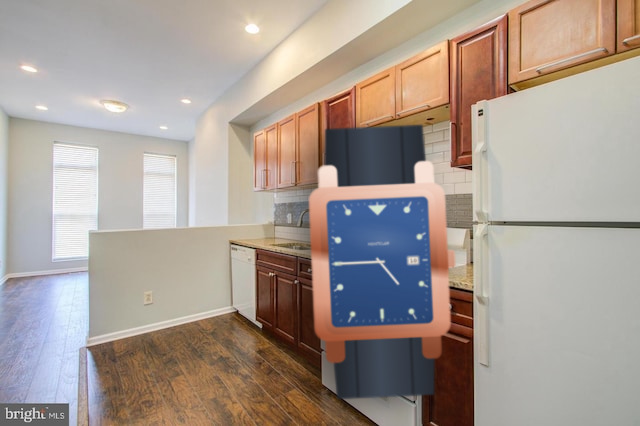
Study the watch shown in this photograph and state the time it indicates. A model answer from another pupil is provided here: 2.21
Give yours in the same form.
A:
4.45
